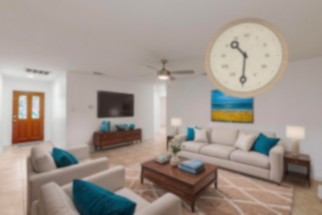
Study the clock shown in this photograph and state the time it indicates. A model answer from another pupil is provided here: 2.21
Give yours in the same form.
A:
10.30
